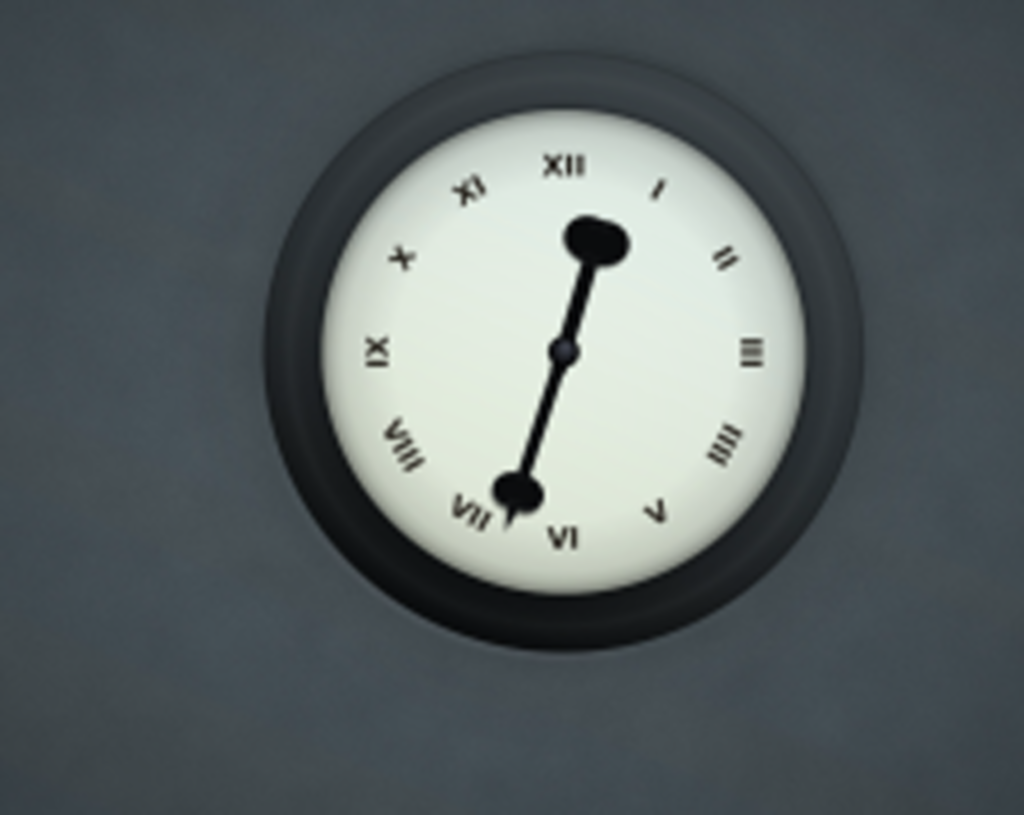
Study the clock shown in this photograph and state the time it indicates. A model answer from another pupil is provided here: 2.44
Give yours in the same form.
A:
12.33
